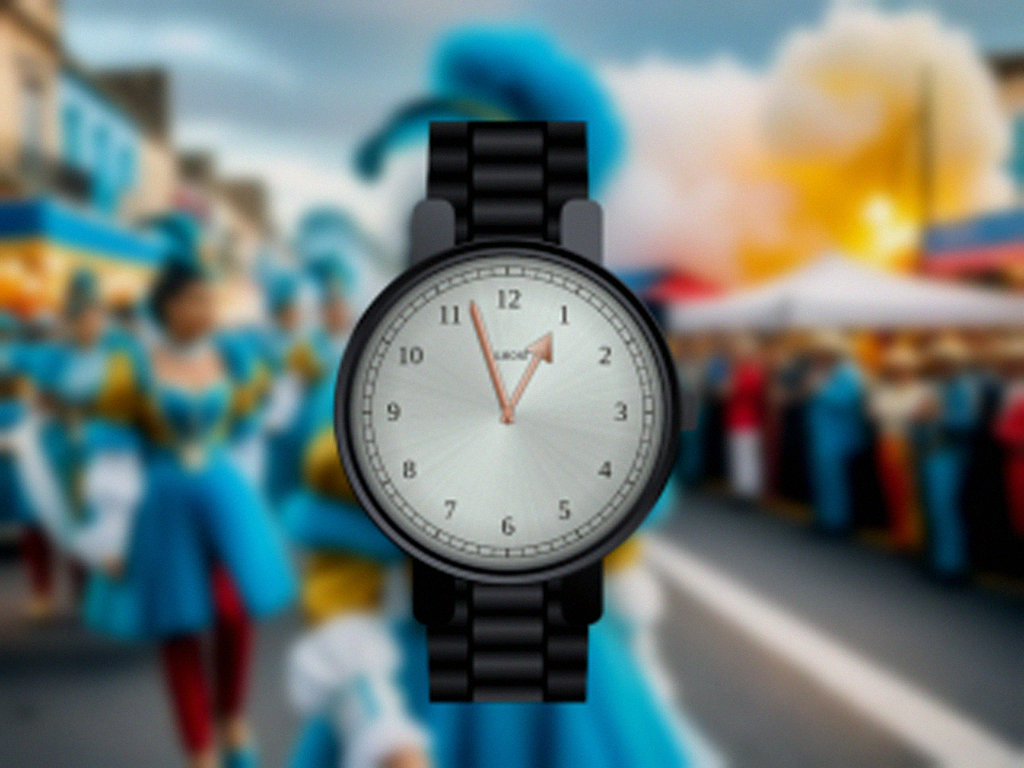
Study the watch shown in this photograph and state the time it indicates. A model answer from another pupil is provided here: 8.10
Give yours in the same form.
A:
12.57
